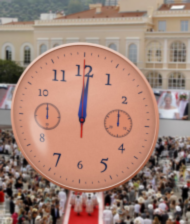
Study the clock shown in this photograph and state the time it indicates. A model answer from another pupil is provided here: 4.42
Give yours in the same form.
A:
12.01
